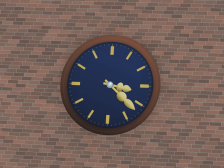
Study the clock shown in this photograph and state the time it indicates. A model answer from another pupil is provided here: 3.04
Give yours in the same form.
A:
3.22
